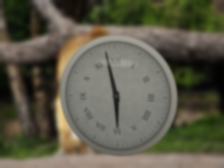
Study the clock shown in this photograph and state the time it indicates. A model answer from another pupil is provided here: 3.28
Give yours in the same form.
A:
5.58
